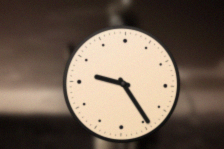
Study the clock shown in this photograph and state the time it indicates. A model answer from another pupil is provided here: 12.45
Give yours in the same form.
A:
9.24
